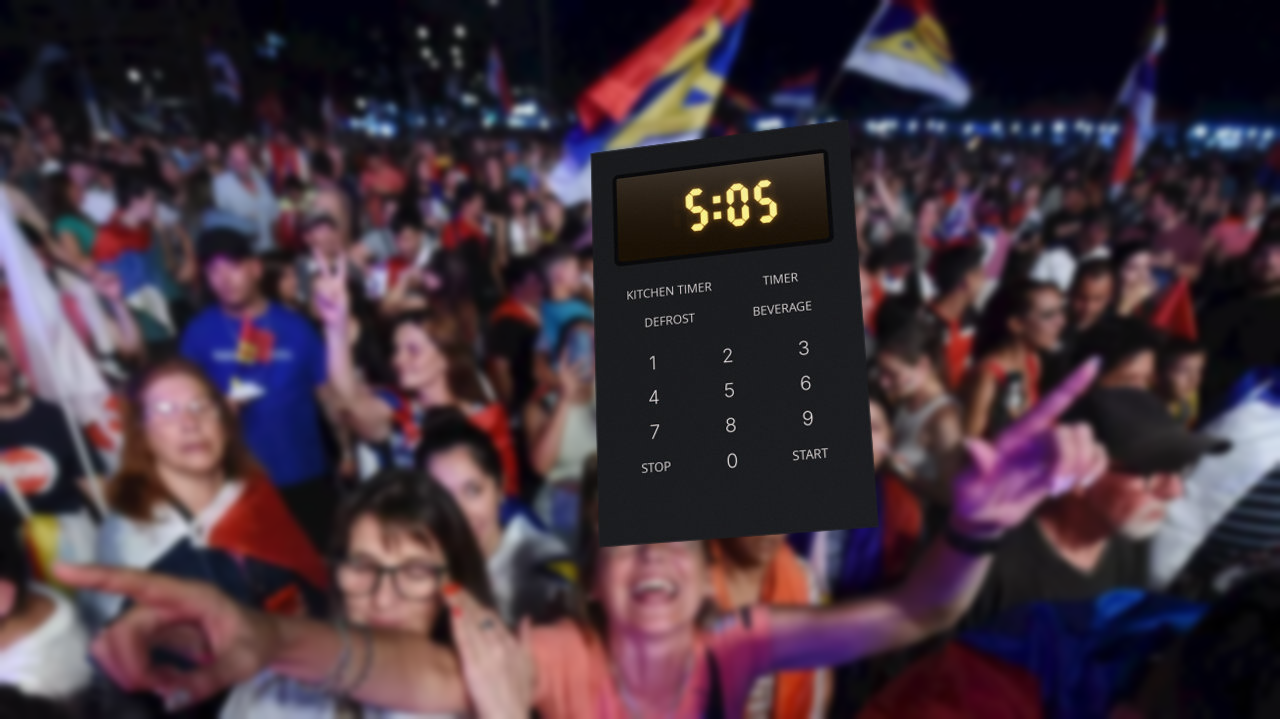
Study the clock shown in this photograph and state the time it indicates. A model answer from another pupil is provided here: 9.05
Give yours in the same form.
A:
5.05
